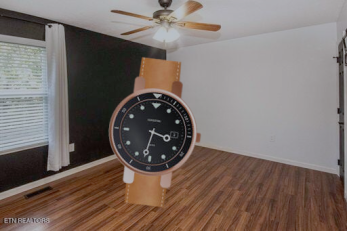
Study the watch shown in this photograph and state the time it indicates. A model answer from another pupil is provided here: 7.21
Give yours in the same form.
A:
3.32
